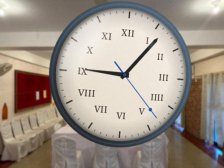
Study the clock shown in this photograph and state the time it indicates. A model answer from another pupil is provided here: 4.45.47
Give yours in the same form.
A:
9.06.23
